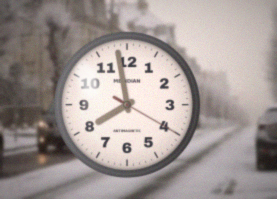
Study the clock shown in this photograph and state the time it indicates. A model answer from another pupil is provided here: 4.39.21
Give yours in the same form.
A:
7.58.20
